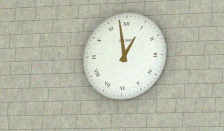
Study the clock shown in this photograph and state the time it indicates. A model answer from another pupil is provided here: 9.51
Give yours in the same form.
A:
12.58
